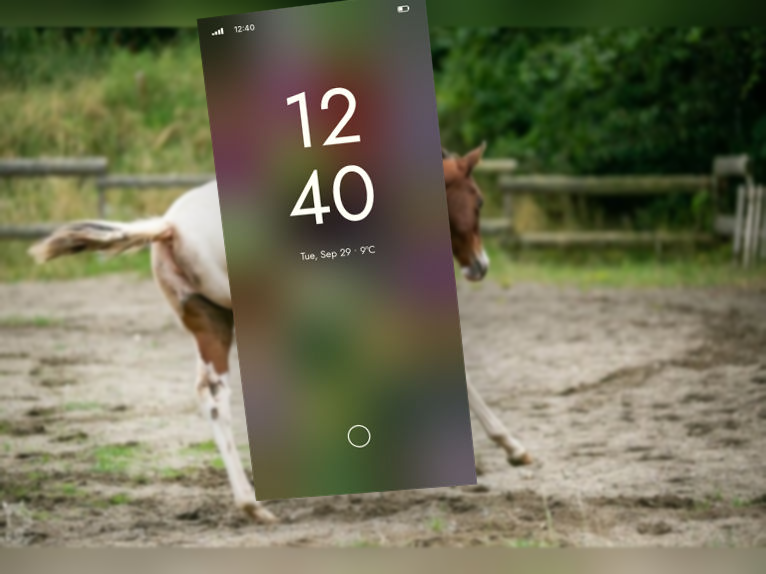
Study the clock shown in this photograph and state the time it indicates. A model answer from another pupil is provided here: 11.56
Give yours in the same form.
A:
12.40
